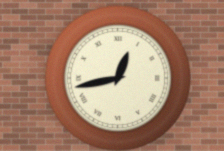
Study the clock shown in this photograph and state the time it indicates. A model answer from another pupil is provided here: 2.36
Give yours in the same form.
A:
12.43
